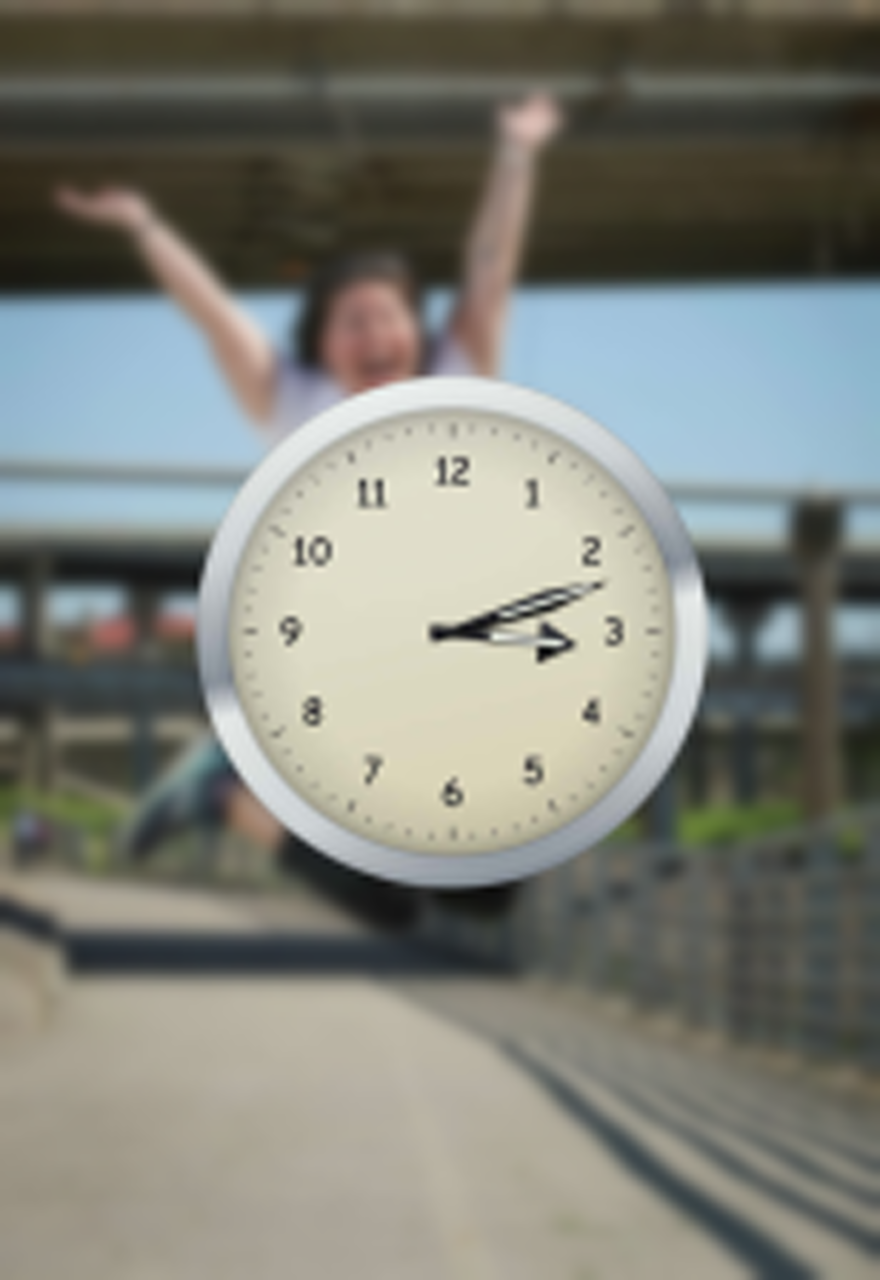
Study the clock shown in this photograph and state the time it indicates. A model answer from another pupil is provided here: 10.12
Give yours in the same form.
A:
3.12
